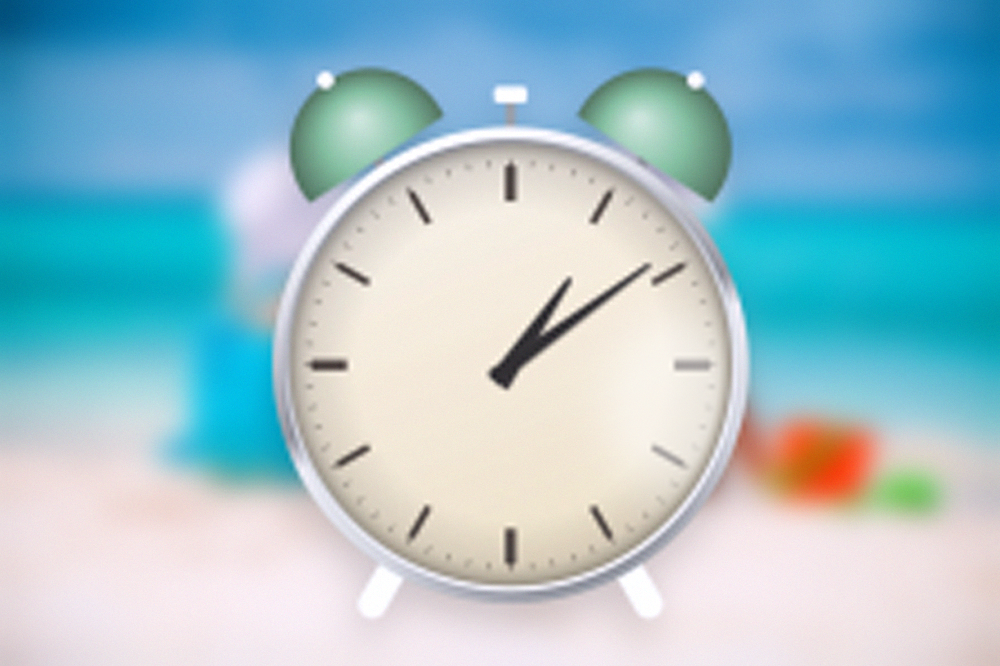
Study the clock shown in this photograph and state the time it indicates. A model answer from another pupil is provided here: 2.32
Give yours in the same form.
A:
1.09
